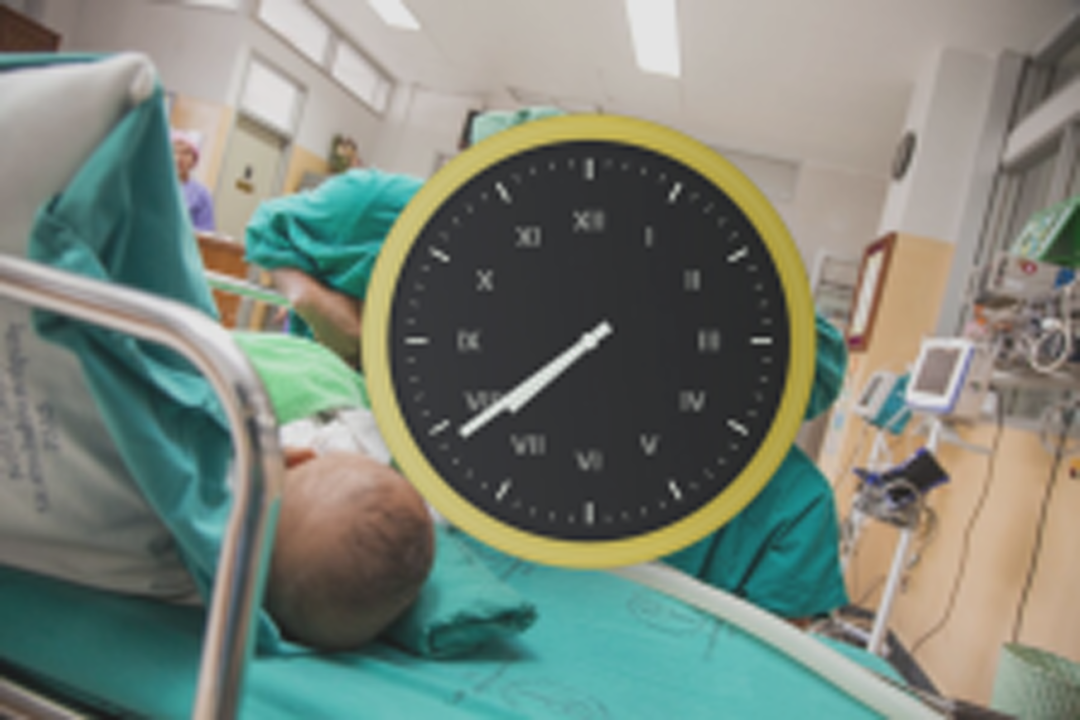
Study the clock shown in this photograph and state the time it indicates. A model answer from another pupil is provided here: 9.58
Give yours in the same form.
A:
7.39
